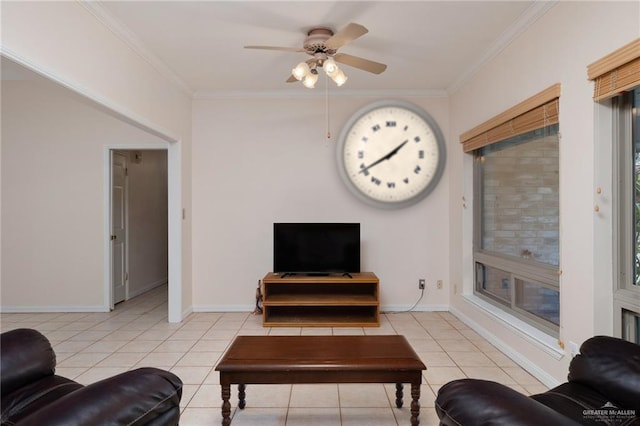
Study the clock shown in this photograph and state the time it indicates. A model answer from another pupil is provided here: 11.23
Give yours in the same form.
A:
1.40
